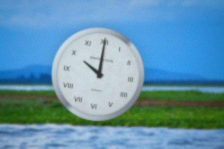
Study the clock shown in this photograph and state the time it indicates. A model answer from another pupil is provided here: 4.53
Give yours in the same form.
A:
10.00
